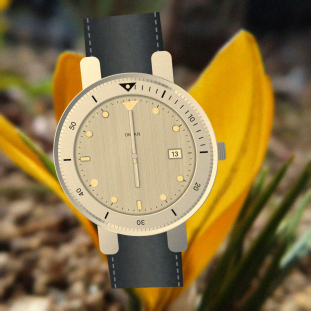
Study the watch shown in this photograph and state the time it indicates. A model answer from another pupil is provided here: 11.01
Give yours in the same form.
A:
6.00
